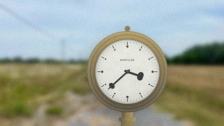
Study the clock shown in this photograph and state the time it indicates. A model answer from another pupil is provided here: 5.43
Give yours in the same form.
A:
3.38
